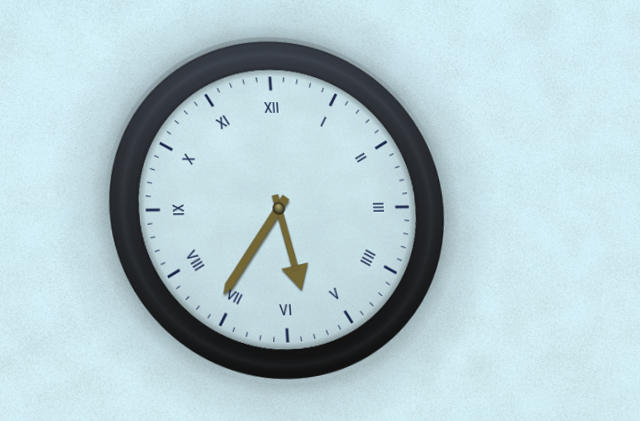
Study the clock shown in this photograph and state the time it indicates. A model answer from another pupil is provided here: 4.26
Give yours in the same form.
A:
5.36
